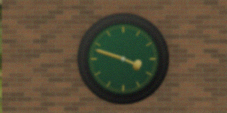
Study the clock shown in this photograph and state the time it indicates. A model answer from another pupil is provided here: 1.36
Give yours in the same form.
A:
3.48
